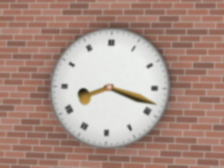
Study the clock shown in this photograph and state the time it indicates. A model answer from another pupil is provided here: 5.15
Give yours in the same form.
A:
8.18
